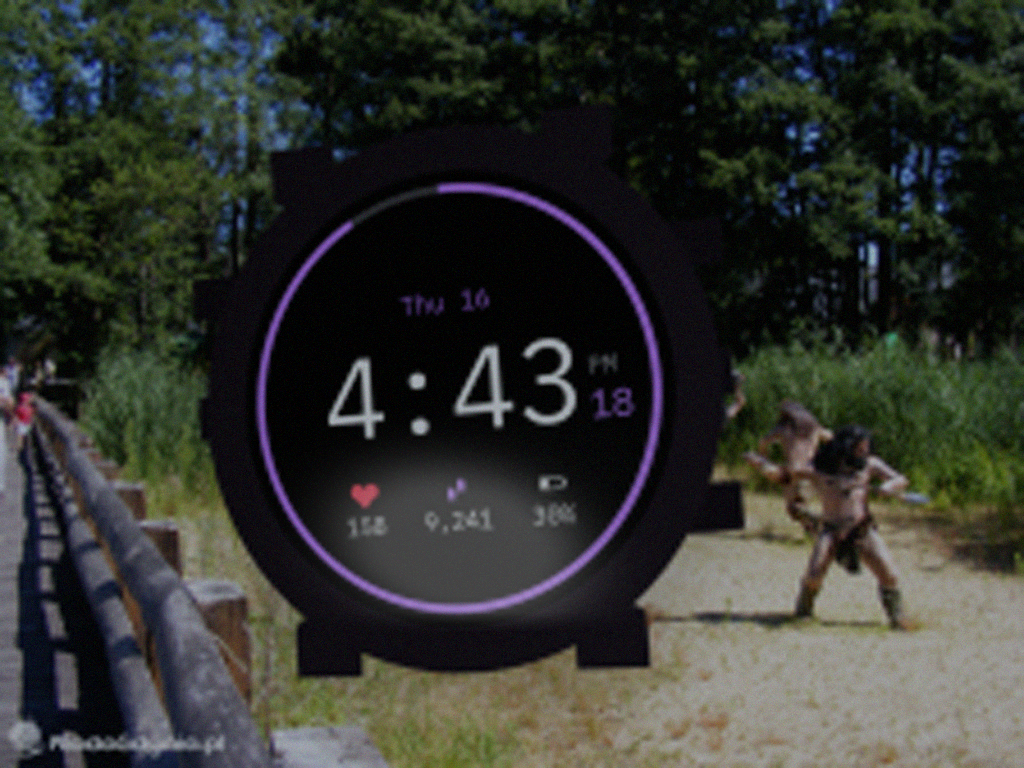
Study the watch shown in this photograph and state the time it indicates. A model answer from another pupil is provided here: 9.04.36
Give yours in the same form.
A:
4.43.18
